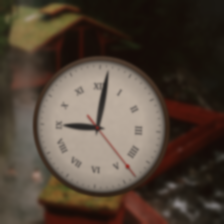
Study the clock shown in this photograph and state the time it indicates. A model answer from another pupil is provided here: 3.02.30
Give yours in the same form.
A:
9.01.23
